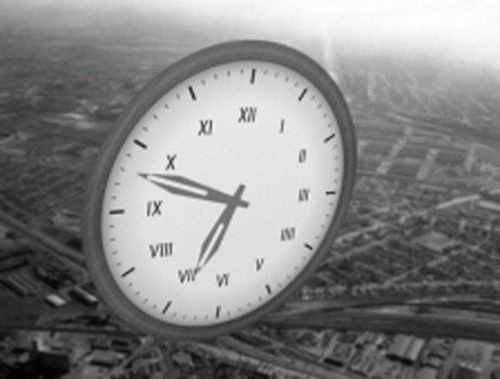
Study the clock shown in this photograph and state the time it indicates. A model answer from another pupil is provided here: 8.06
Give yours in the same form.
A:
6.48
